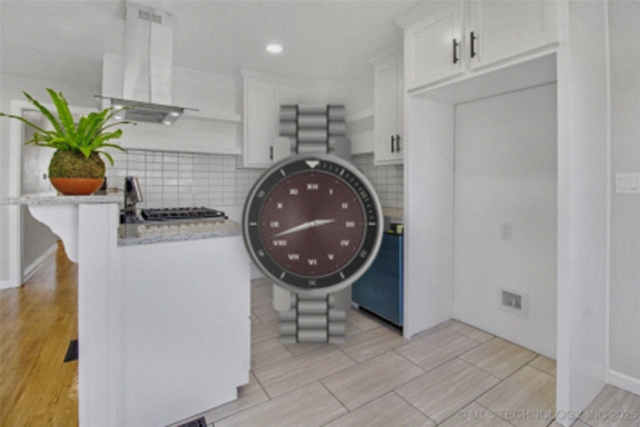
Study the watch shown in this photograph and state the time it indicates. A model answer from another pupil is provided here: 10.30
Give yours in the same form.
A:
2.42
